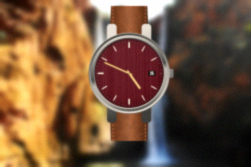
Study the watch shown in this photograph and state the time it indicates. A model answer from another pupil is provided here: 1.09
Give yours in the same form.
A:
4.49
